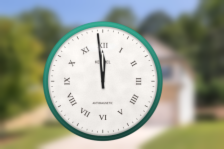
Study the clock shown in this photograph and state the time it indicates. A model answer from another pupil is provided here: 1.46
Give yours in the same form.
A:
11.59
